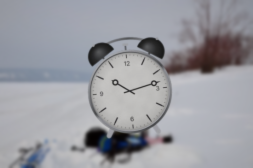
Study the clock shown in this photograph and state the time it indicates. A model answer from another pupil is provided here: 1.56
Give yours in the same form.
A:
10.13
